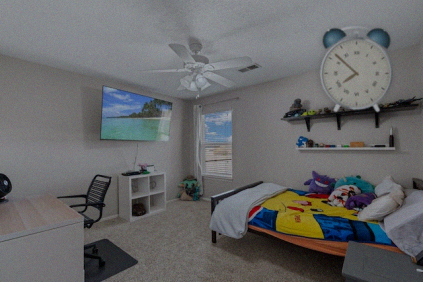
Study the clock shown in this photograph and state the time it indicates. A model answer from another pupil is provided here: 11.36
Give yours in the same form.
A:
7.52
